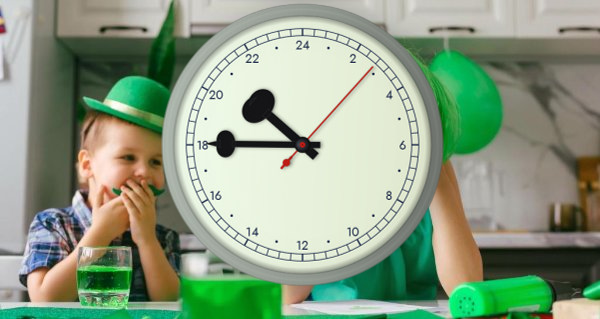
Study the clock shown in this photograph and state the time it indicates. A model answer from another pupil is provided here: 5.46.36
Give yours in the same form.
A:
20.45.07
